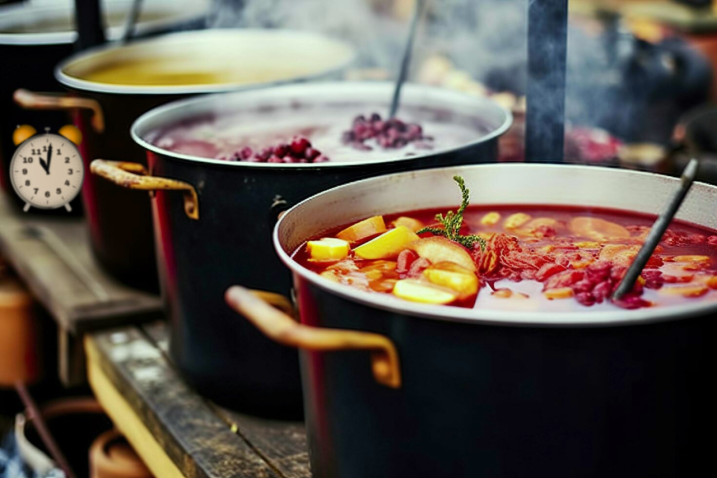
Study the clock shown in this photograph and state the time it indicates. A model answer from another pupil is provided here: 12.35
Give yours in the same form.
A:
11.01
